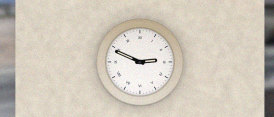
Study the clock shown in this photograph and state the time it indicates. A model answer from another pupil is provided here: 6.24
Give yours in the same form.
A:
2.49
